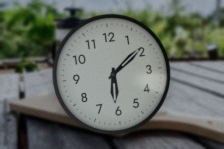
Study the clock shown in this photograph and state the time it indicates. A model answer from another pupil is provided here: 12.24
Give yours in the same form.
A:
6.09
